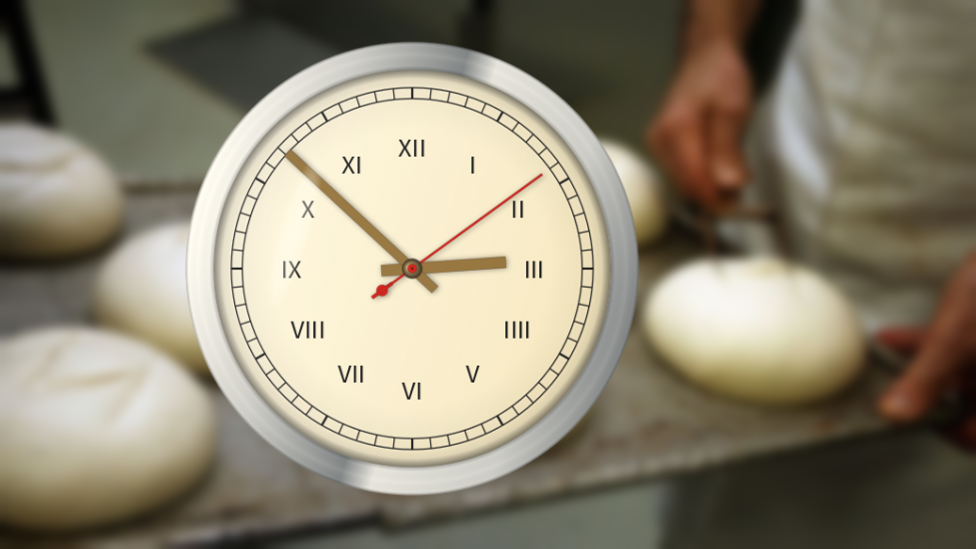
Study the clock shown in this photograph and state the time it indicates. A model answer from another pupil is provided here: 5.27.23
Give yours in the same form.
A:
2.52.09
